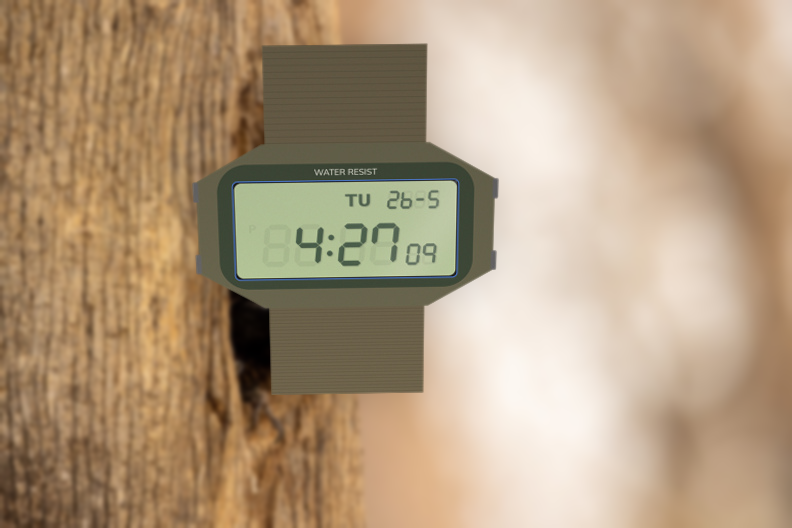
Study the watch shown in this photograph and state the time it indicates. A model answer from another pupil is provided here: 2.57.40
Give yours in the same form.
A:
4.27.09
